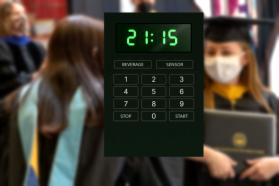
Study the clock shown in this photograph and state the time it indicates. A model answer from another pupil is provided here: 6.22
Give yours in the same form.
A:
21.15
